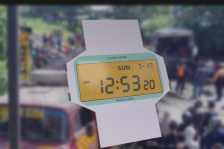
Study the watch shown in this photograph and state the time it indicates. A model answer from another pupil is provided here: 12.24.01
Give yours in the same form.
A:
12.53.20
